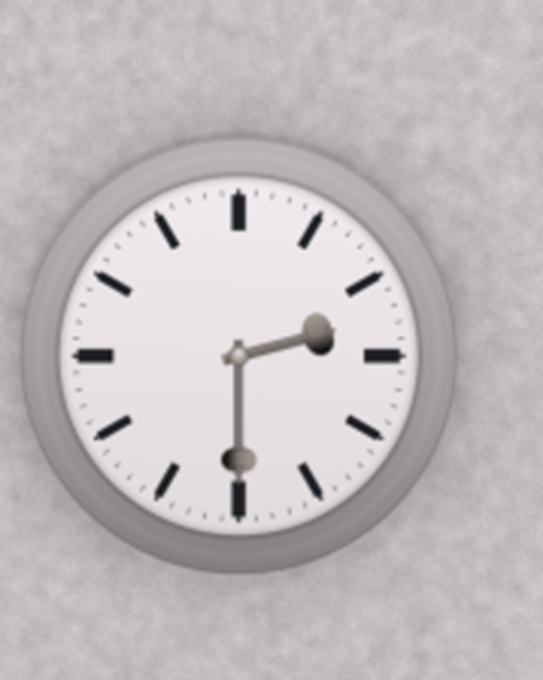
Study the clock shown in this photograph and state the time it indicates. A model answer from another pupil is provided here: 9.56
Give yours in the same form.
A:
2.30
